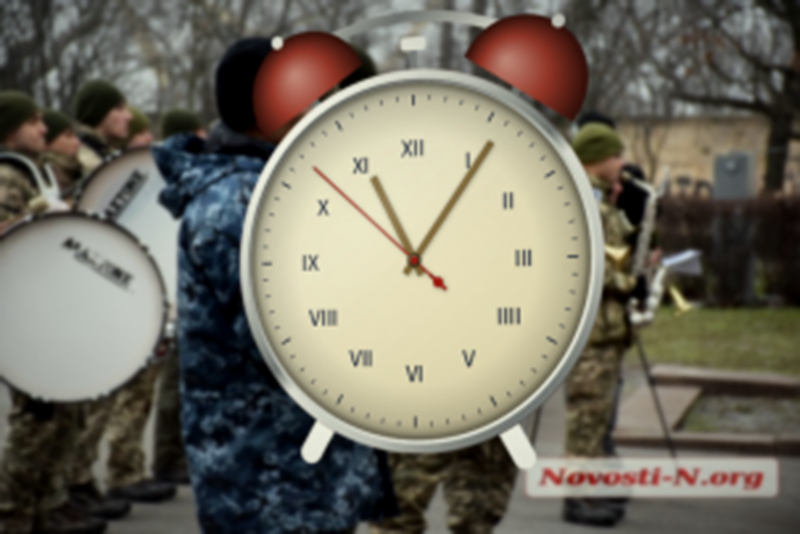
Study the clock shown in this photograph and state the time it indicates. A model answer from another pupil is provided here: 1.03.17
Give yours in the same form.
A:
11.05.52
